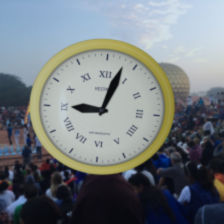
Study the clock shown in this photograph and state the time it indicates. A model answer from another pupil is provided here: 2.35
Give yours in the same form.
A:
9.03
